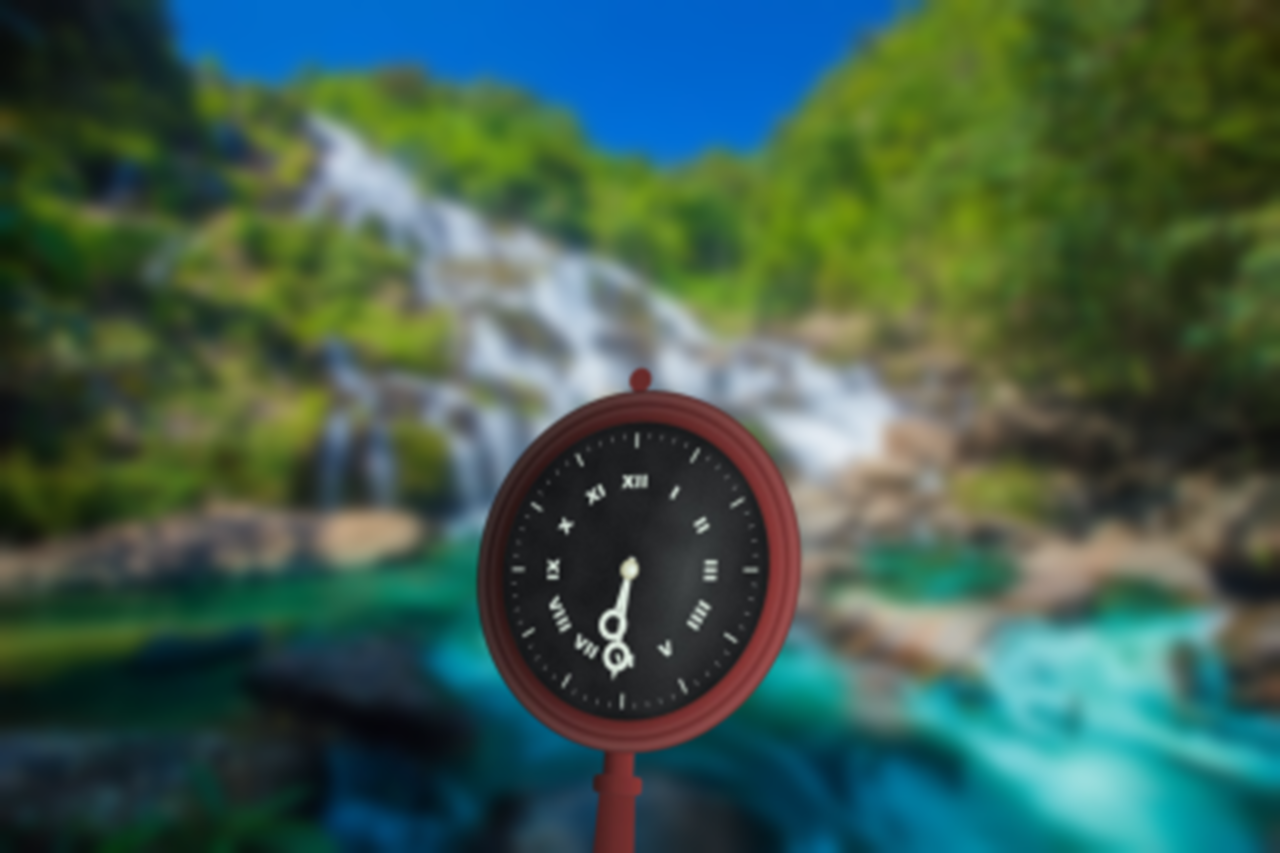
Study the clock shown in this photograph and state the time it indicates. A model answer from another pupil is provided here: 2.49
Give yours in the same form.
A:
6.31
